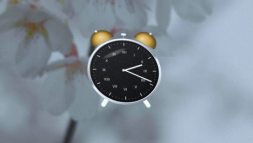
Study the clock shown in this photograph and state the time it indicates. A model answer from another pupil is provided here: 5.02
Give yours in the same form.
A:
2.19
